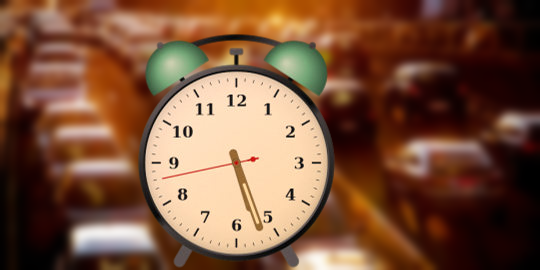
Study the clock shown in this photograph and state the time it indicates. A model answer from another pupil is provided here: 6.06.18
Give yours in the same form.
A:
5.26.43
